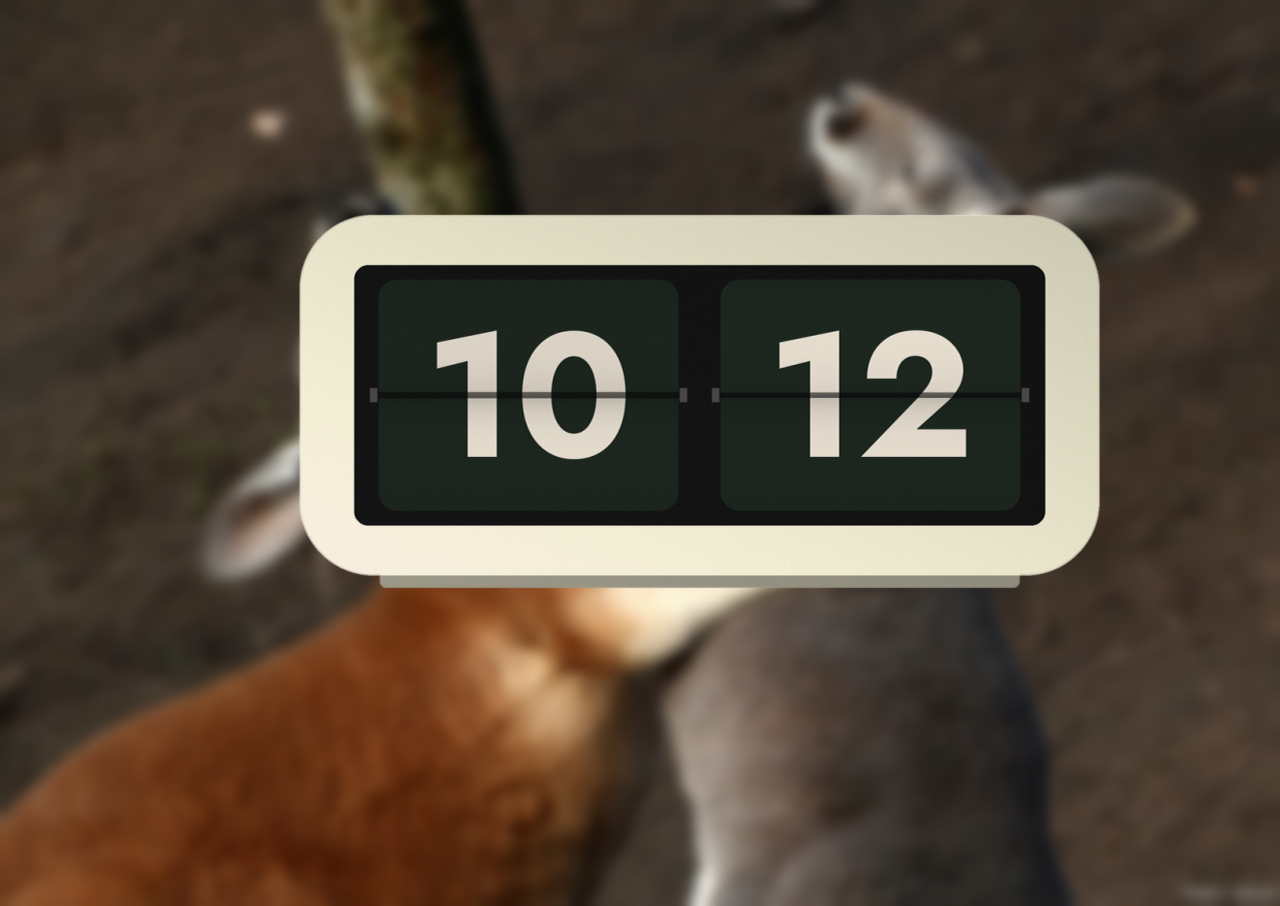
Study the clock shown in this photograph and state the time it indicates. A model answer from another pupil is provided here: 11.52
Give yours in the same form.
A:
10.12
